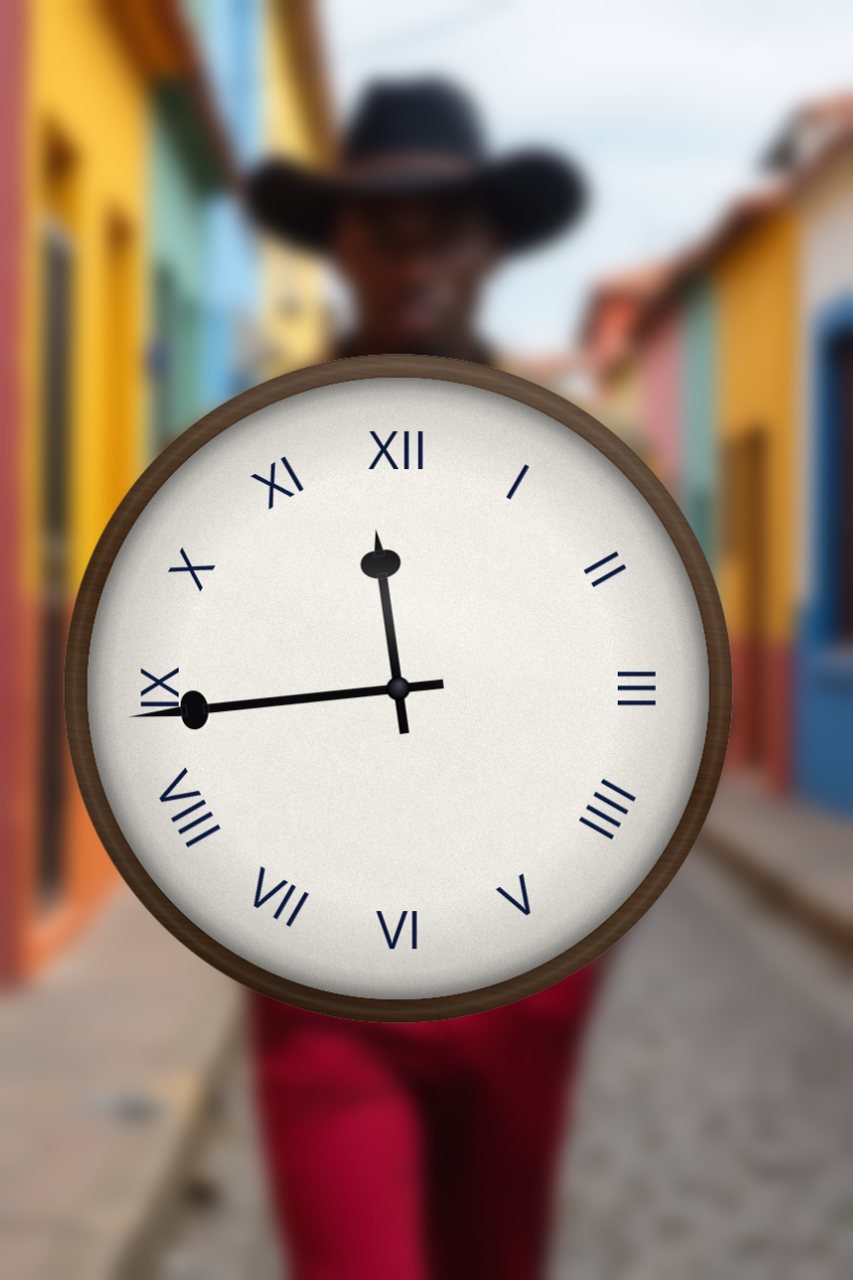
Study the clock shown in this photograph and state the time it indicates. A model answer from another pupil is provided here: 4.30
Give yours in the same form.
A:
11.44
